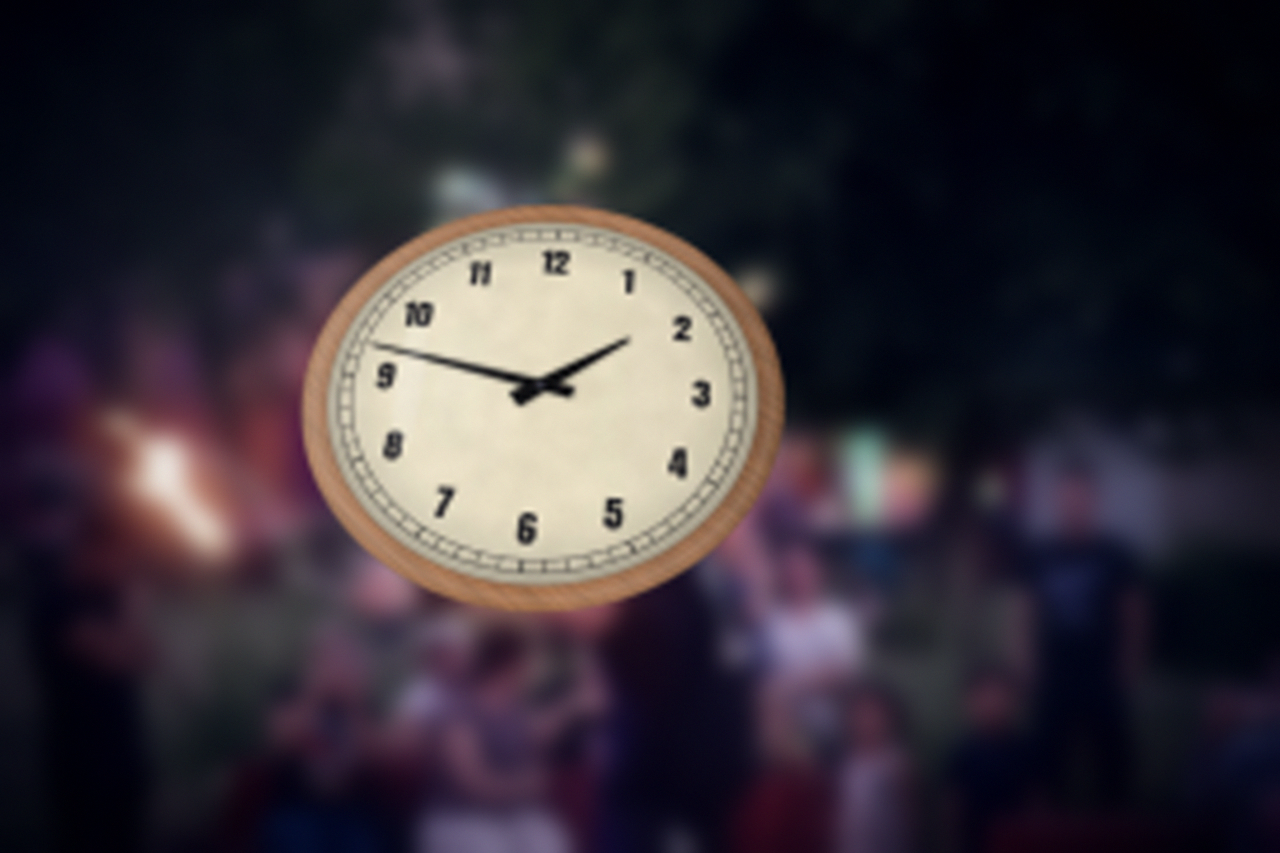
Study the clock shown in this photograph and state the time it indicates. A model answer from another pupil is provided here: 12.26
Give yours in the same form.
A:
1.47
